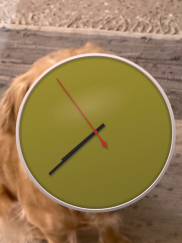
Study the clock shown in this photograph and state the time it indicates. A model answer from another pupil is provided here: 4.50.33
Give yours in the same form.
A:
7.37.54
